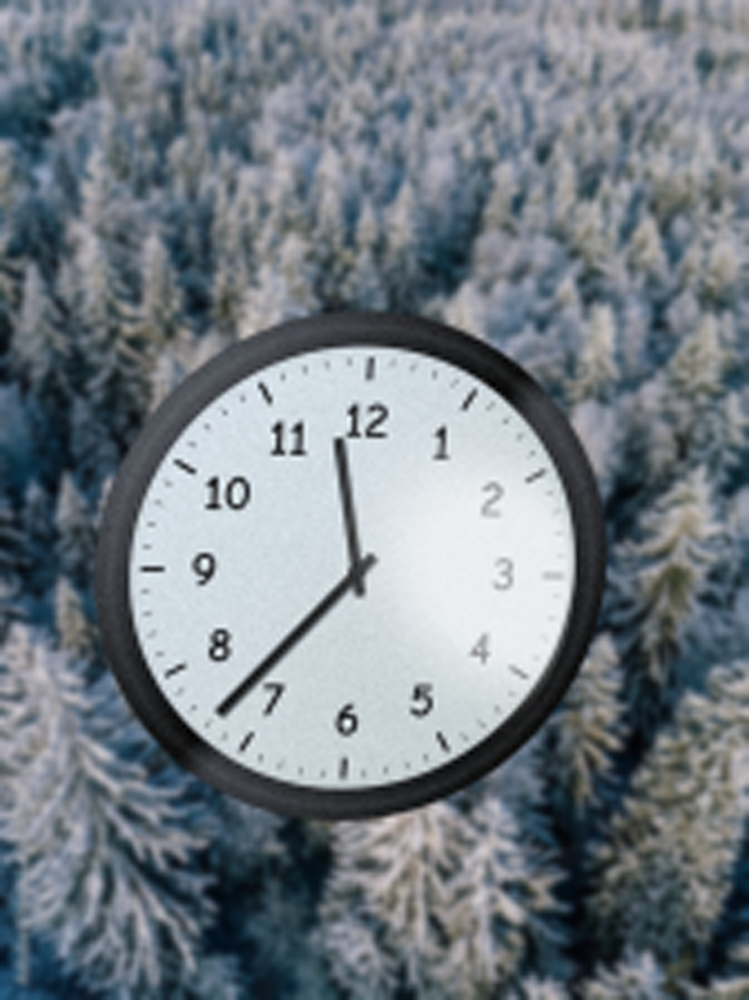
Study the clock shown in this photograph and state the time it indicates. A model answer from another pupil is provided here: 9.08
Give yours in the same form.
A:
11.37
